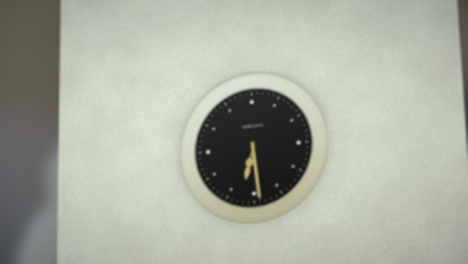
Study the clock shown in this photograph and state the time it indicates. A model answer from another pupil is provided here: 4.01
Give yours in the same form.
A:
6.29
